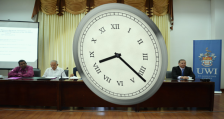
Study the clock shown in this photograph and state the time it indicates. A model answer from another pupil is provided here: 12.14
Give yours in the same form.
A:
8.22
